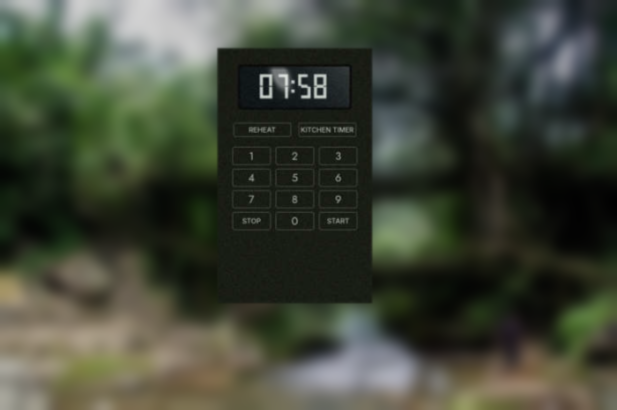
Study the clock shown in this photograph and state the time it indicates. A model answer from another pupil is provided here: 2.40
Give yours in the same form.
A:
7.58
